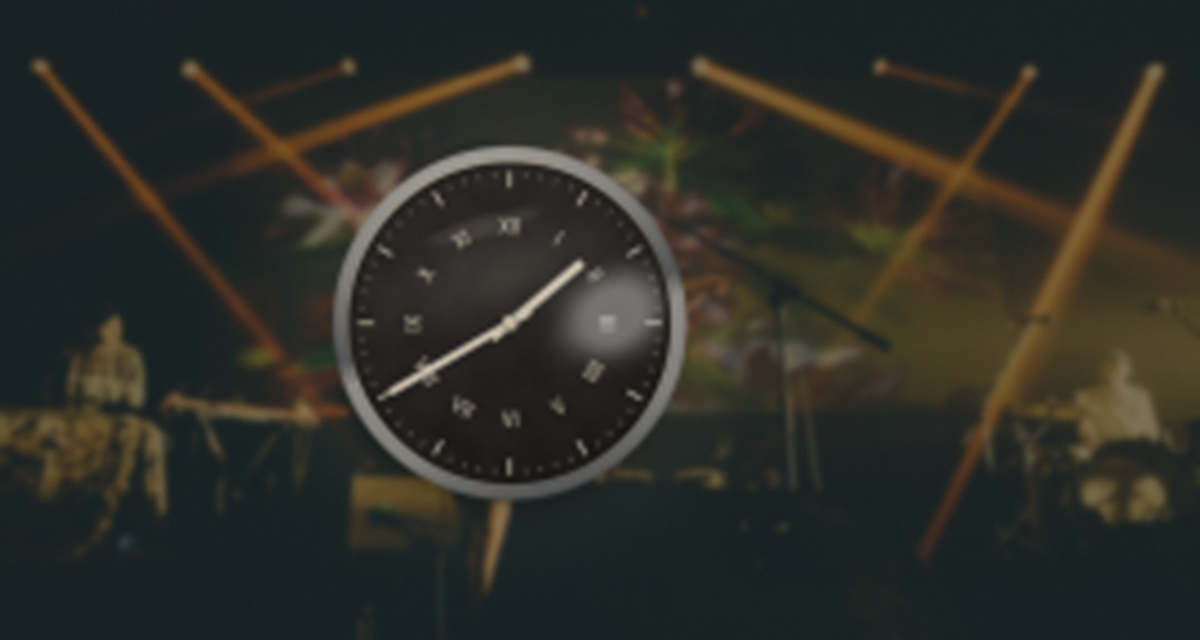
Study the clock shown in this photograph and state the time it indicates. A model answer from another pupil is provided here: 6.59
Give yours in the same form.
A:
1.40
